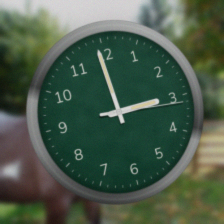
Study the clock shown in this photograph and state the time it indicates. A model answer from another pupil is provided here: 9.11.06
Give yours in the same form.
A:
2.59.16
